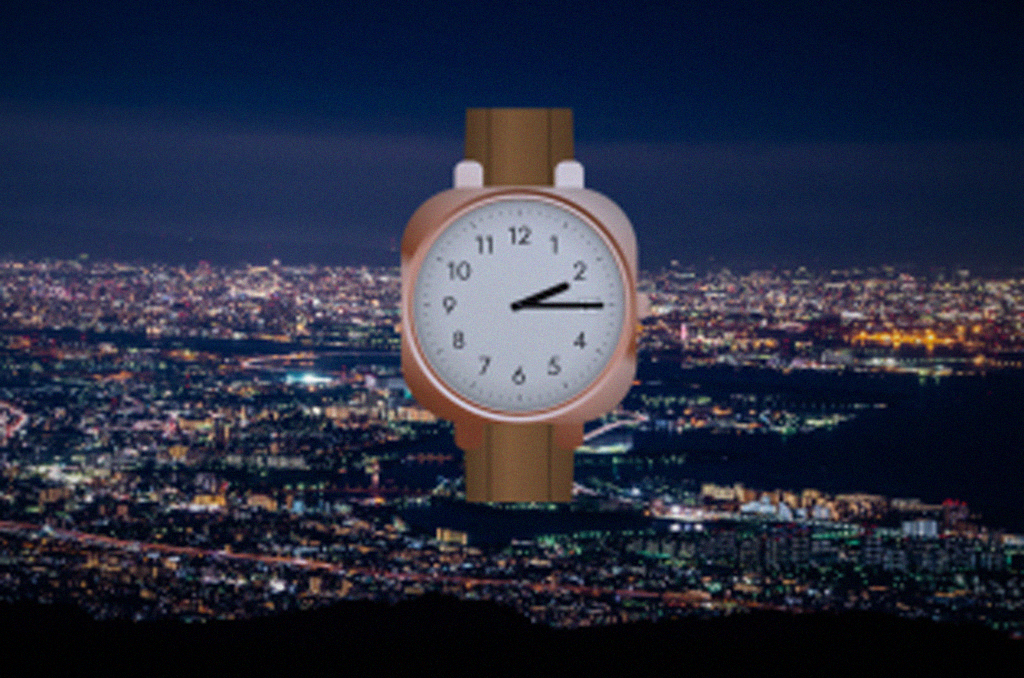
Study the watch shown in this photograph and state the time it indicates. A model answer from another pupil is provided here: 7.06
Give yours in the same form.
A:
2.15
